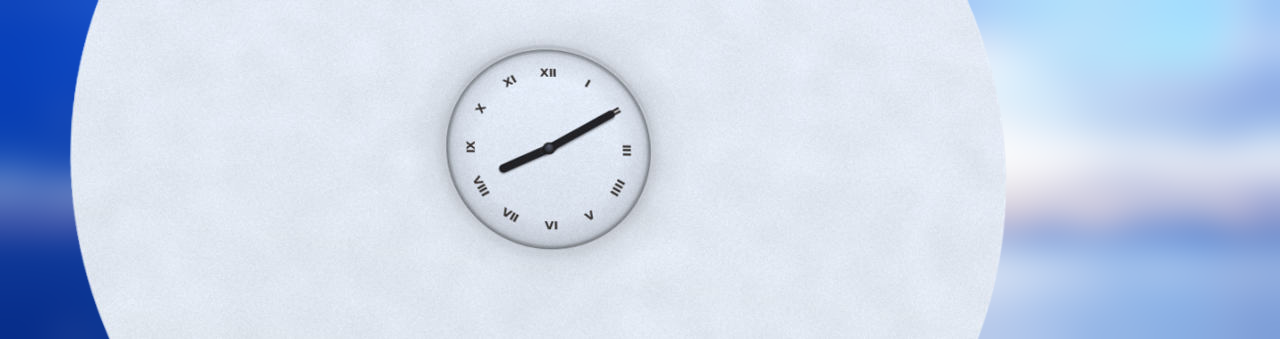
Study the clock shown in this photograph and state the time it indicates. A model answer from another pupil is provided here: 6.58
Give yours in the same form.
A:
8.10
